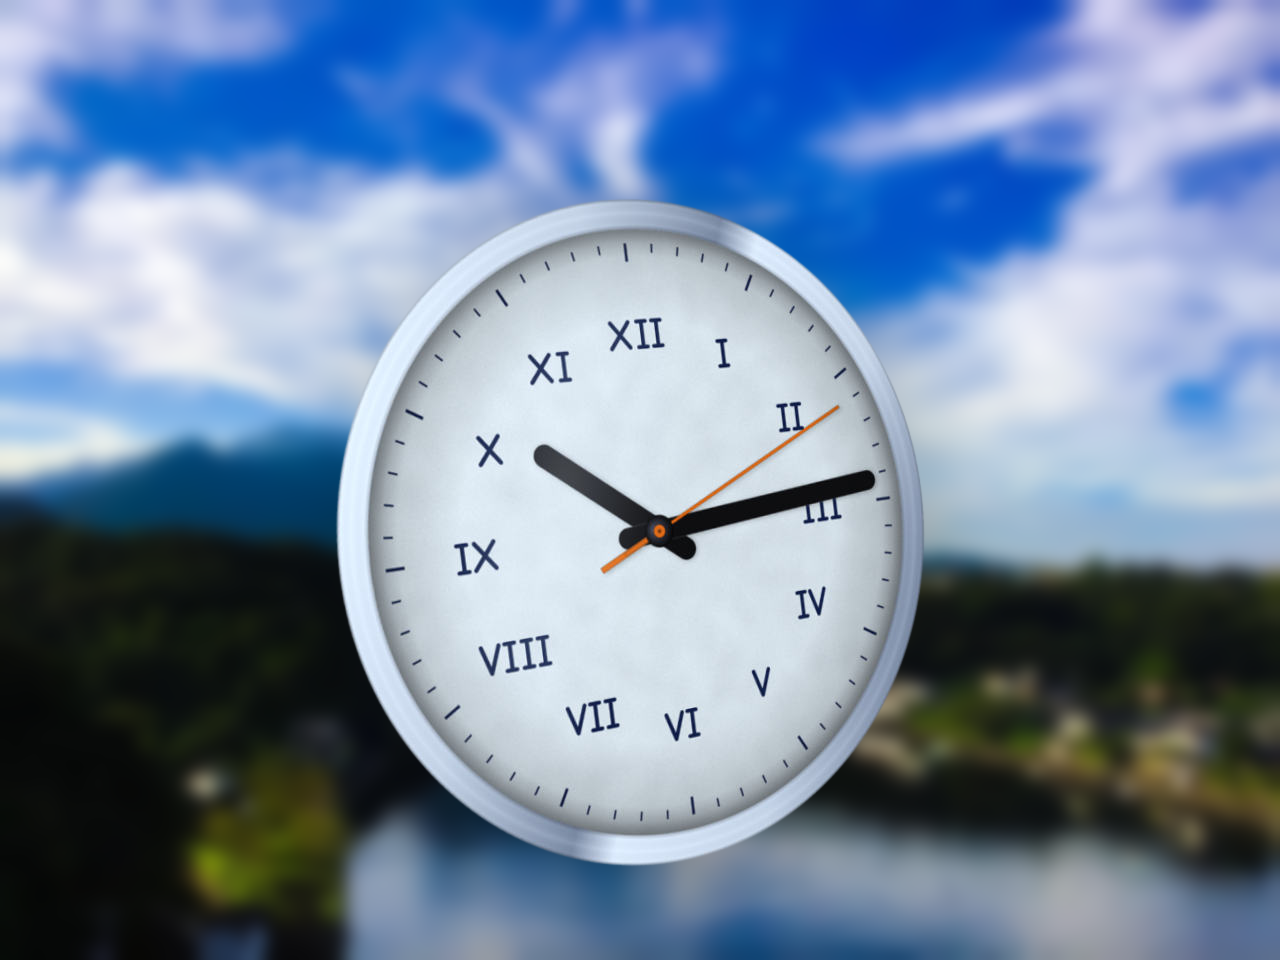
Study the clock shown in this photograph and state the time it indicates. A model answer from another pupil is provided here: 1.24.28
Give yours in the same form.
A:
10.14.11
